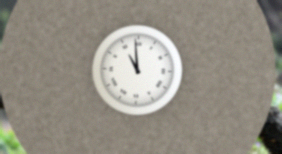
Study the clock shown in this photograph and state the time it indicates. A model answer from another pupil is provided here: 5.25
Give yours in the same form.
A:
10.59
